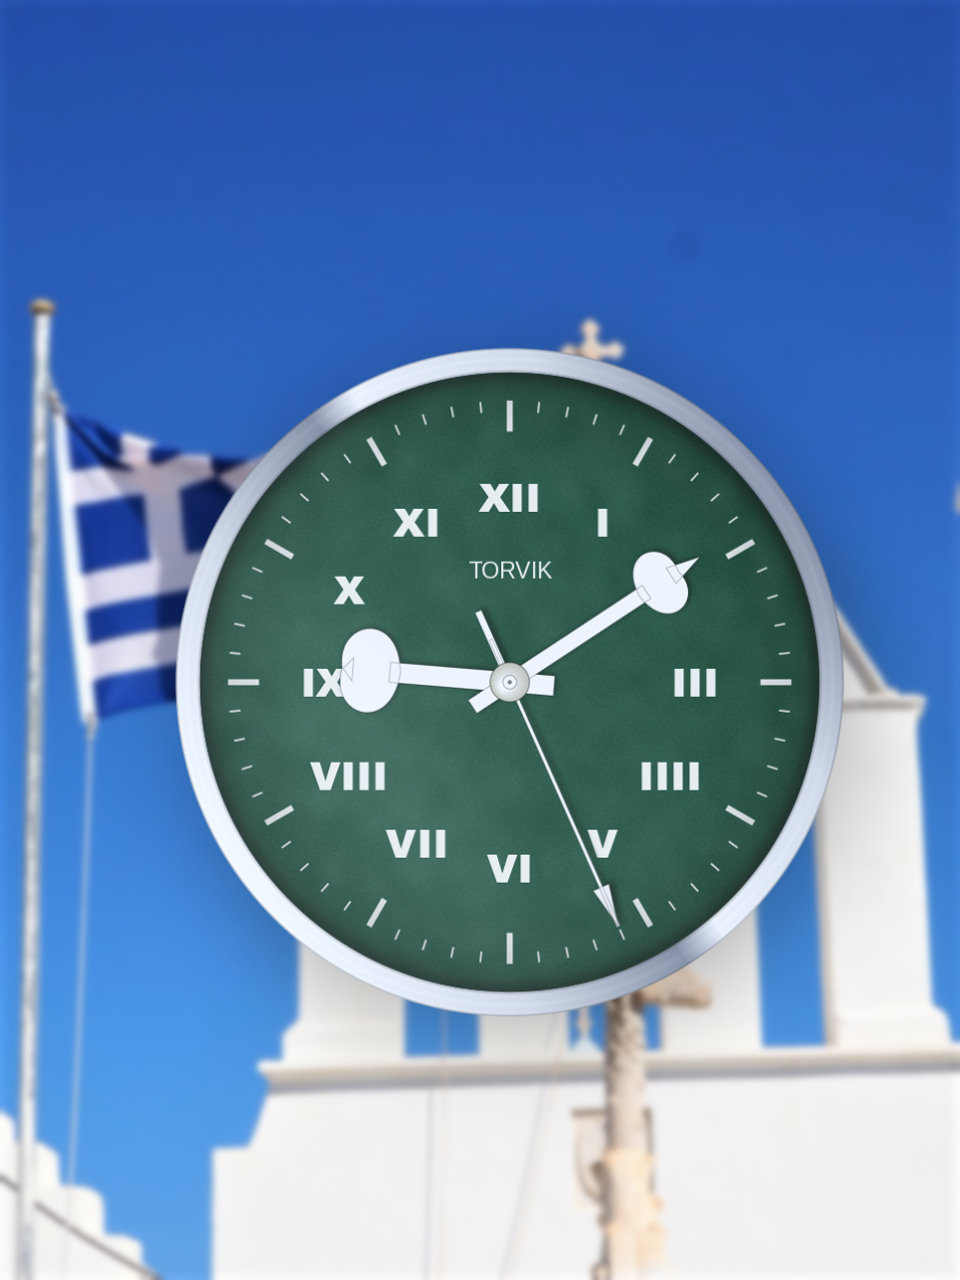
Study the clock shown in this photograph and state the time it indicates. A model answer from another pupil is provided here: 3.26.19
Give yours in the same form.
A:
9.09.26
